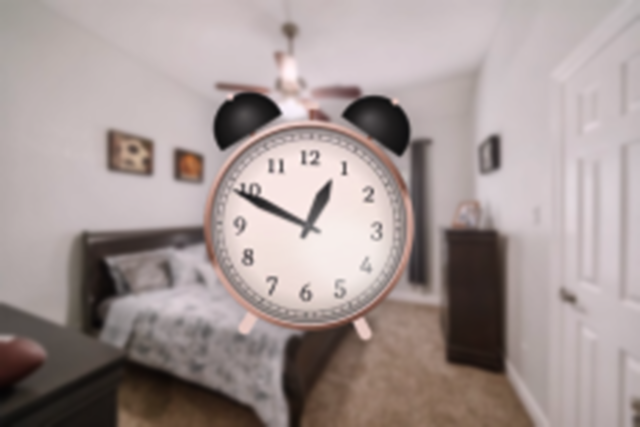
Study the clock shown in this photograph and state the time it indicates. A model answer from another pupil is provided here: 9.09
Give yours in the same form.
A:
12.49
